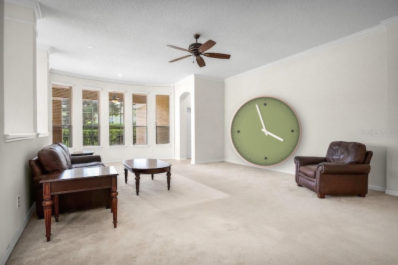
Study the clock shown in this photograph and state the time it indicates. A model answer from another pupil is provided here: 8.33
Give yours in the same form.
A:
3.57
